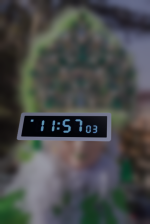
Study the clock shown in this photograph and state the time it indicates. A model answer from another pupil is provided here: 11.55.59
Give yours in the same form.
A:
11.57.03
